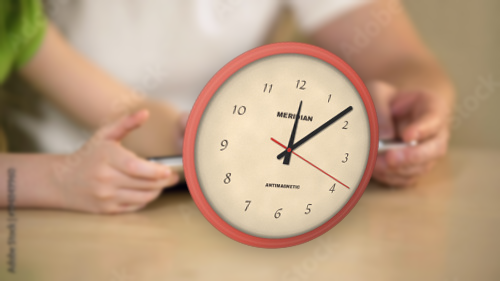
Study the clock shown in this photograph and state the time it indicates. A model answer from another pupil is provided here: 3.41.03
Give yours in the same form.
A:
12.08.19
